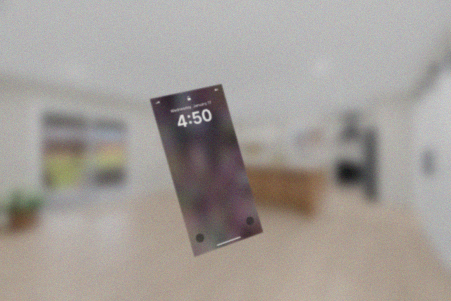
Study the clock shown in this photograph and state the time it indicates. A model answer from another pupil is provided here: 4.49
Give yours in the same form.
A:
4.50
